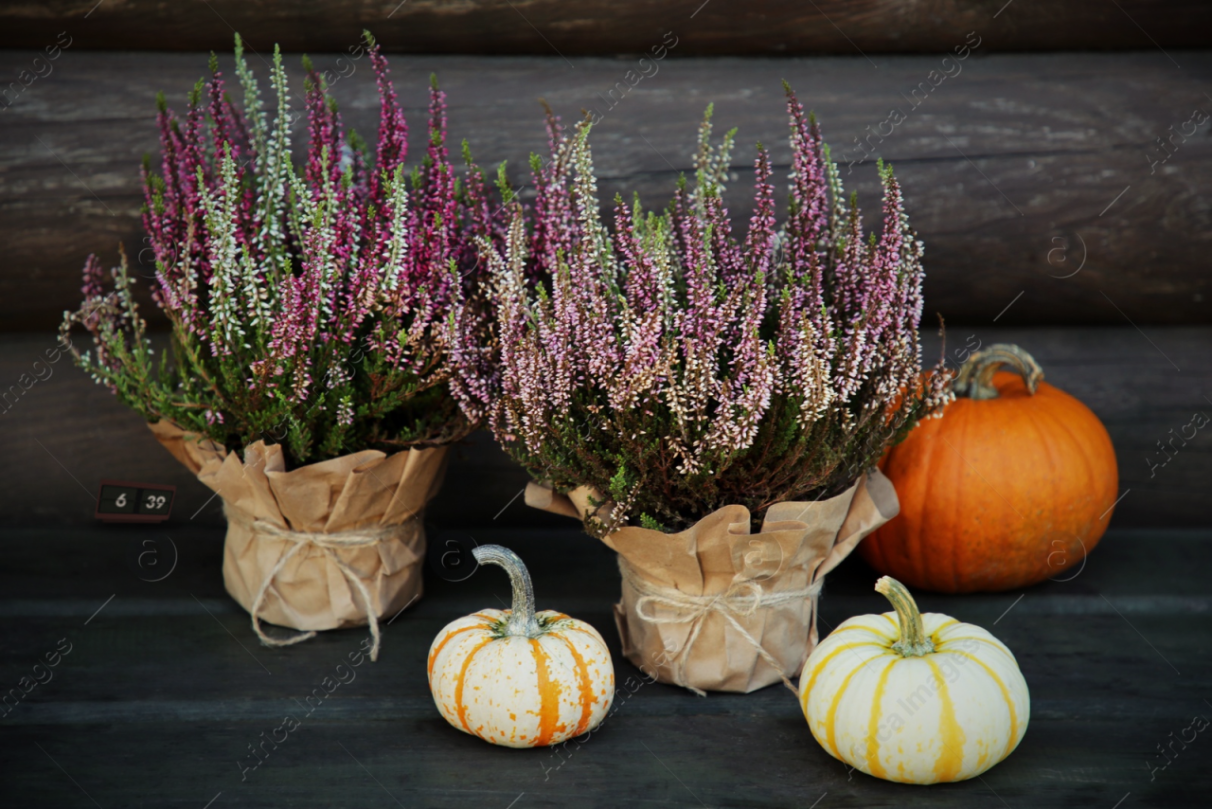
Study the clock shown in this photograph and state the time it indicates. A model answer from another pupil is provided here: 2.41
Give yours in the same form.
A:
6.39
